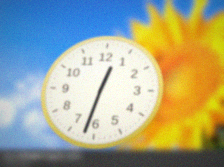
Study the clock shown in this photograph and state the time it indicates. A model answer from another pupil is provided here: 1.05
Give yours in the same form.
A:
12.32
